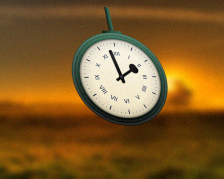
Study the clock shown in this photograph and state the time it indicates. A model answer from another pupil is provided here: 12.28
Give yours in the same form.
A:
1.58
